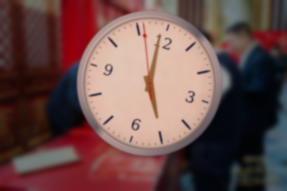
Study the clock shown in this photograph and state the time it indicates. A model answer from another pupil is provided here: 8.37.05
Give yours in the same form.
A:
4.58.56
